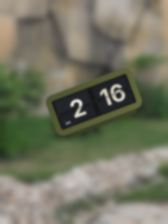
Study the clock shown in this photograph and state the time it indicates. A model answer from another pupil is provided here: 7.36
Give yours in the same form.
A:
2.16
